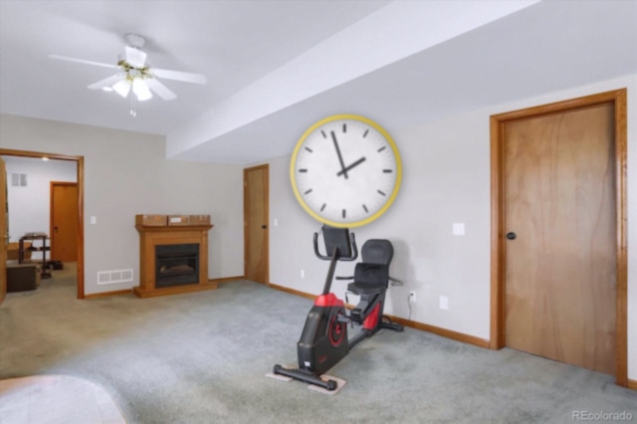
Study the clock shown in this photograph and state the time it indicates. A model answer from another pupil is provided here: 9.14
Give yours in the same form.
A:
1.57
